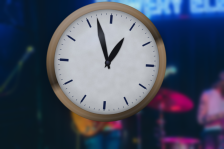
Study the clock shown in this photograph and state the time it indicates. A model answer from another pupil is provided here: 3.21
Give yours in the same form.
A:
12.57
